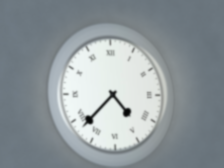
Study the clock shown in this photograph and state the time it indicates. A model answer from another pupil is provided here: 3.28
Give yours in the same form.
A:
4.38
